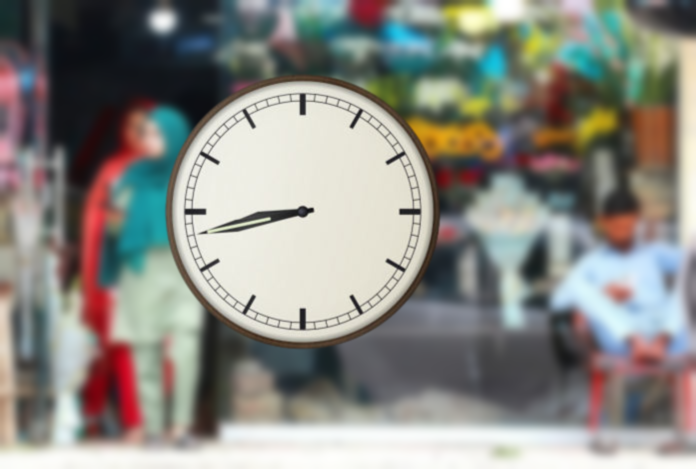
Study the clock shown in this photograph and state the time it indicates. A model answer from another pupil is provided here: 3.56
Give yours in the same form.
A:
8.43
